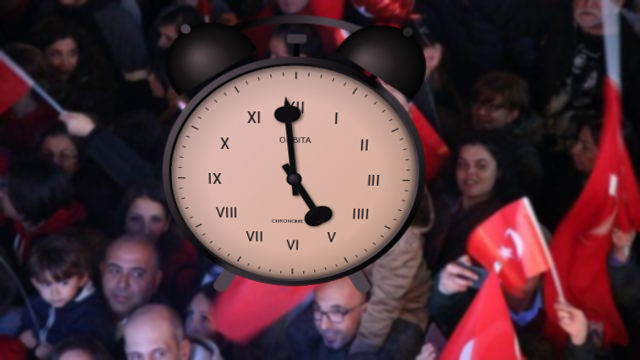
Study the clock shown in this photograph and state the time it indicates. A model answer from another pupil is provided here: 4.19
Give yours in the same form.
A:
4.59
